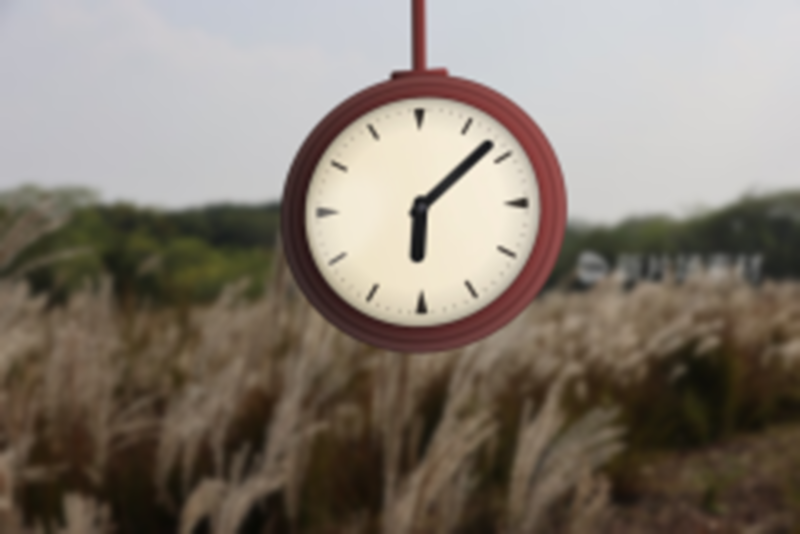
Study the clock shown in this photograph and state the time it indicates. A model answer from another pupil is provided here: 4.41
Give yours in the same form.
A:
6.08
